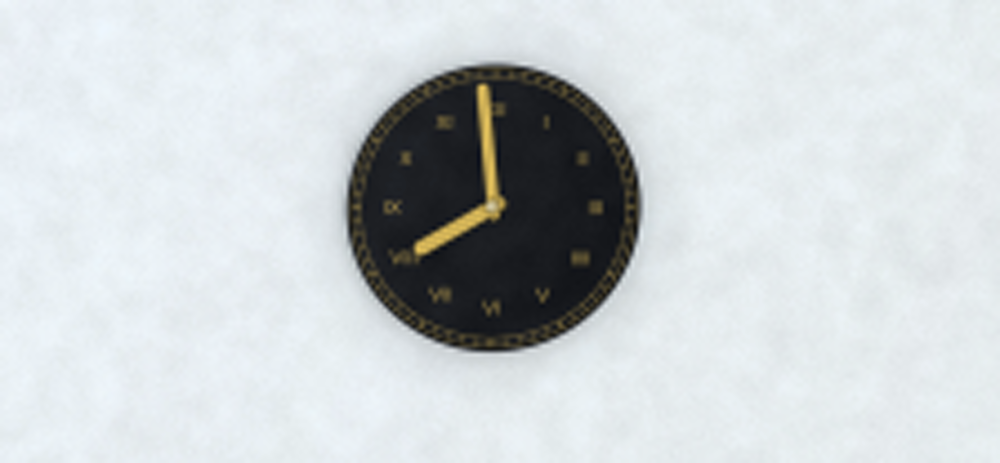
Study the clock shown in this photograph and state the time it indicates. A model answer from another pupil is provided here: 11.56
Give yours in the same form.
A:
7.59
